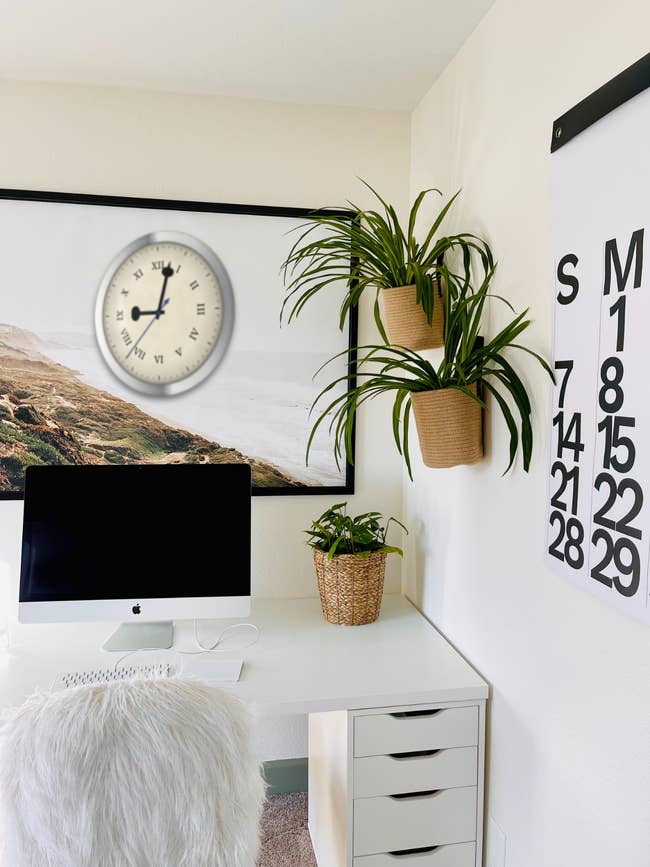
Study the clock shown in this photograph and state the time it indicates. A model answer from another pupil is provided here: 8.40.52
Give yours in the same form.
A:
9.02.37
